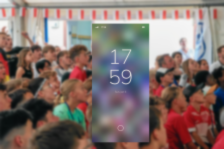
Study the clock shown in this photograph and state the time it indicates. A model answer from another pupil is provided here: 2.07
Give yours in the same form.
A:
17.59
